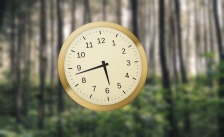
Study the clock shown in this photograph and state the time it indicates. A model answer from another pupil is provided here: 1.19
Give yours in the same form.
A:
5.43
